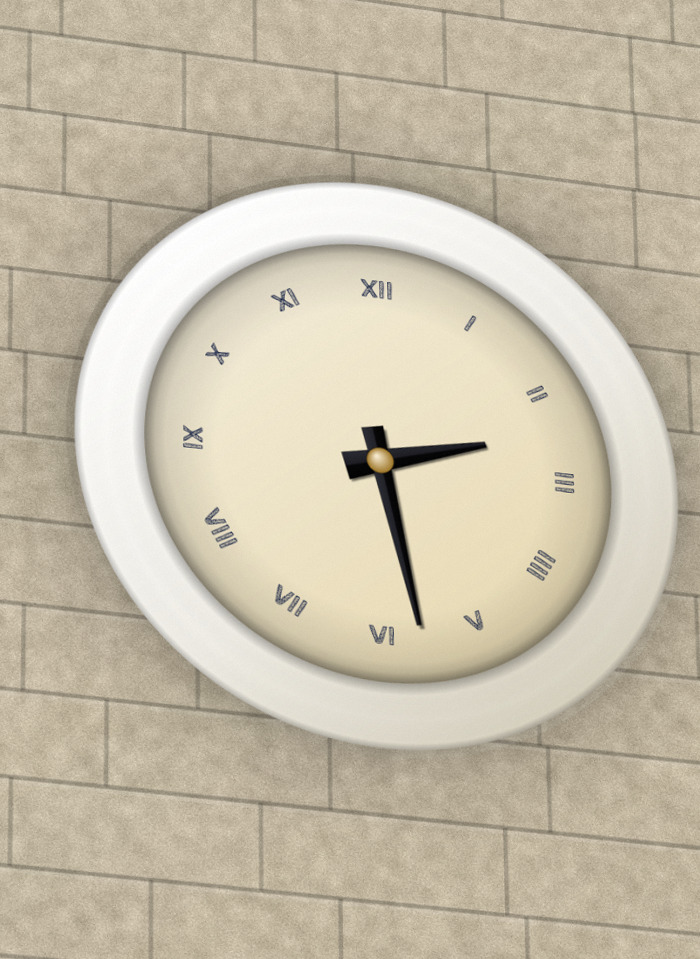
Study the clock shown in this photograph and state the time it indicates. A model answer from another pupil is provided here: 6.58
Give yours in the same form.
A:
2.28
